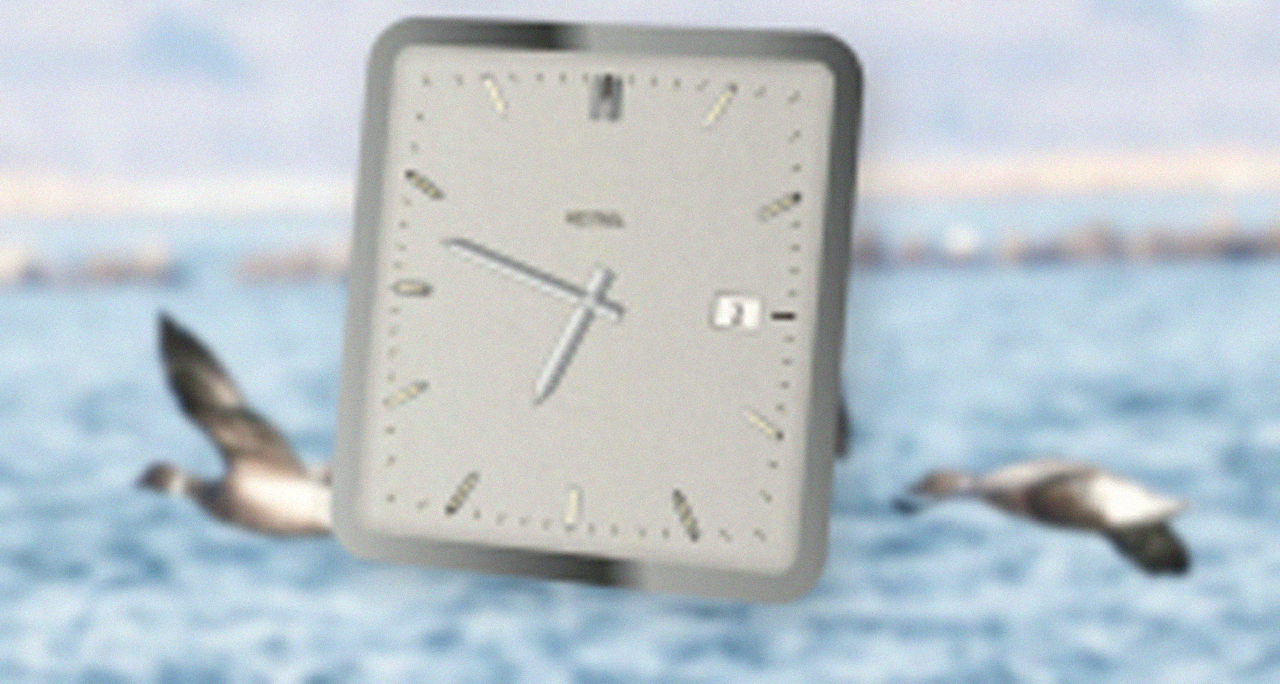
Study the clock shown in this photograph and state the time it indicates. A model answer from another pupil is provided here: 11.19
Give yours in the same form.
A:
6.48
